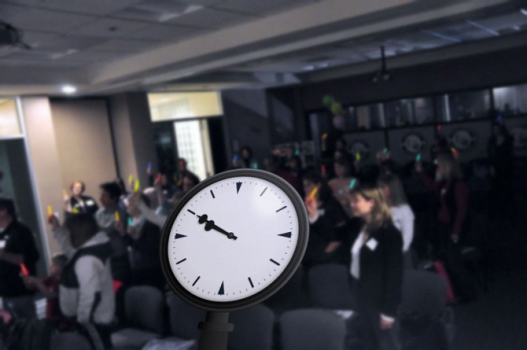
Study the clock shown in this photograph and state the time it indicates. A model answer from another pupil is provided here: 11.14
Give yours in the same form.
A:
9.50
